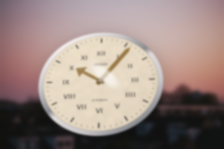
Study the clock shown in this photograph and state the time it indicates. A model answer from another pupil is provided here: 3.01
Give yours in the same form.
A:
10.06
